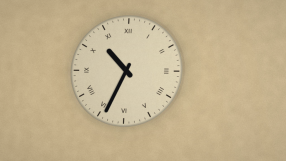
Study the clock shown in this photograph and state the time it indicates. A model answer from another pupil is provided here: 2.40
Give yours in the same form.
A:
10.34
